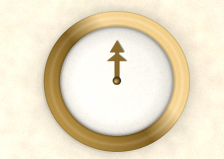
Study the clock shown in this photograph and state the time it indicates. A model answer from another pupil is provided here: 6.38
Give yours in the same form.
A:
12.00
